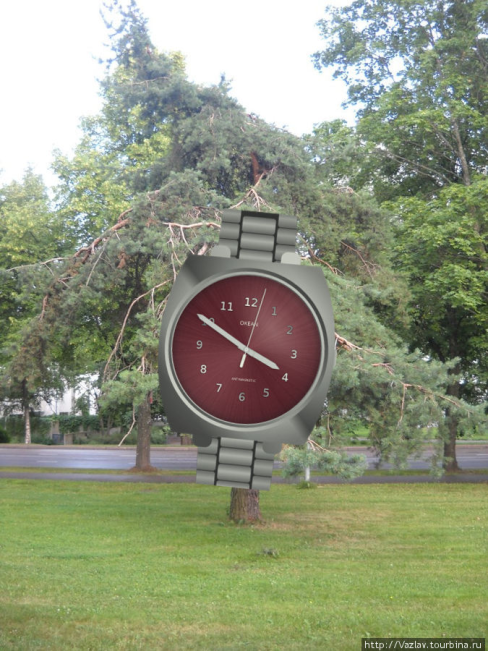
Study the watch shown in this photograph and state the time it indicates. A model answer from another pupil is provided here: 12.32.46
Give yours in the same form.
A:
3.50.02
